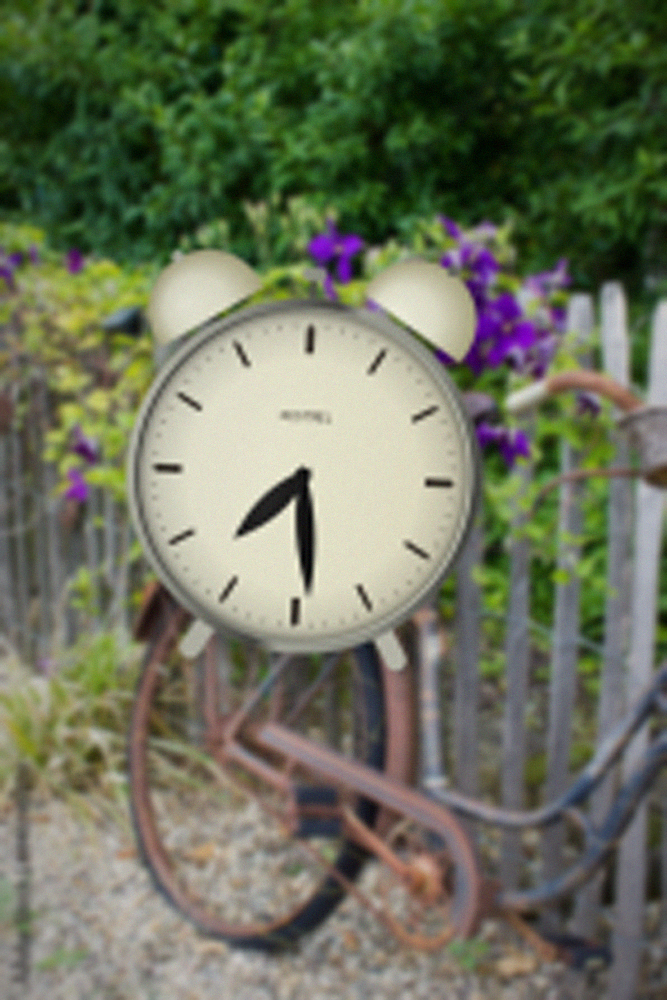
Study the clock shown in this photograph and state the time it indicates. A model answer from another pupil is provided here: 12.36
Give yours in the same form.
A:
7.29
